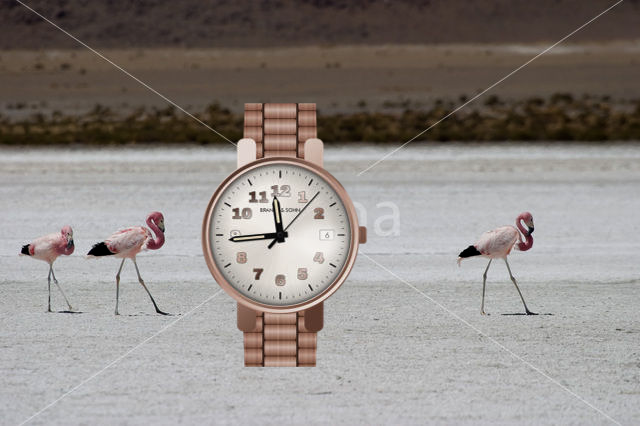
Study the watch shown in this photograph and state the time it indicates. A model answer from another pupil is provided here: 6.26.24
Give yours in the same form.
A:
11.44.07
